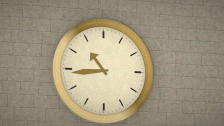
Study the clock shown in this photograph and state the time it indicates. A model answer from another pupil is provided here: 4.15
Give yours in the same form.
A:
10.44
